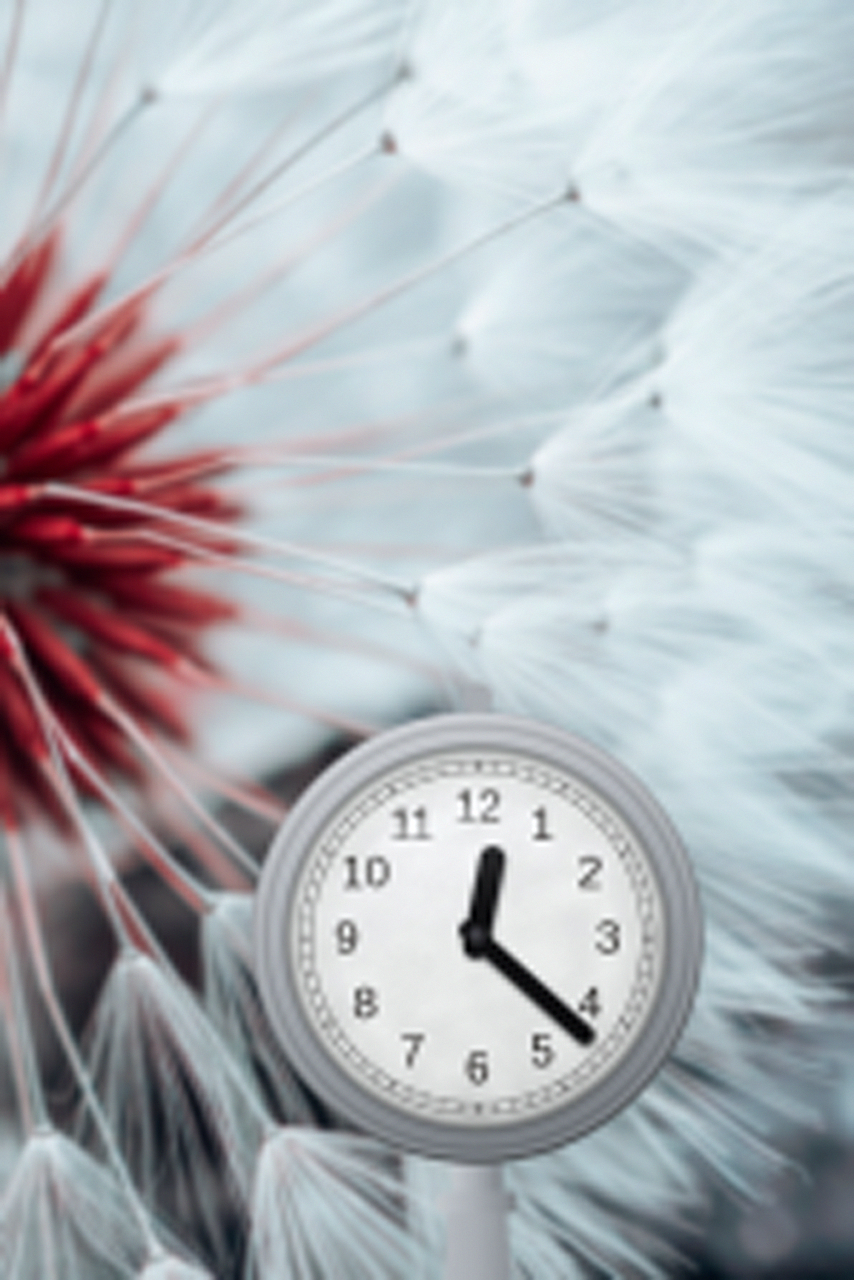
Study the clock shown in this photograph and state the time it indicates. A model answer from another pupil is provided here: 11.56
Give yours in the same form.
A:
12.22
